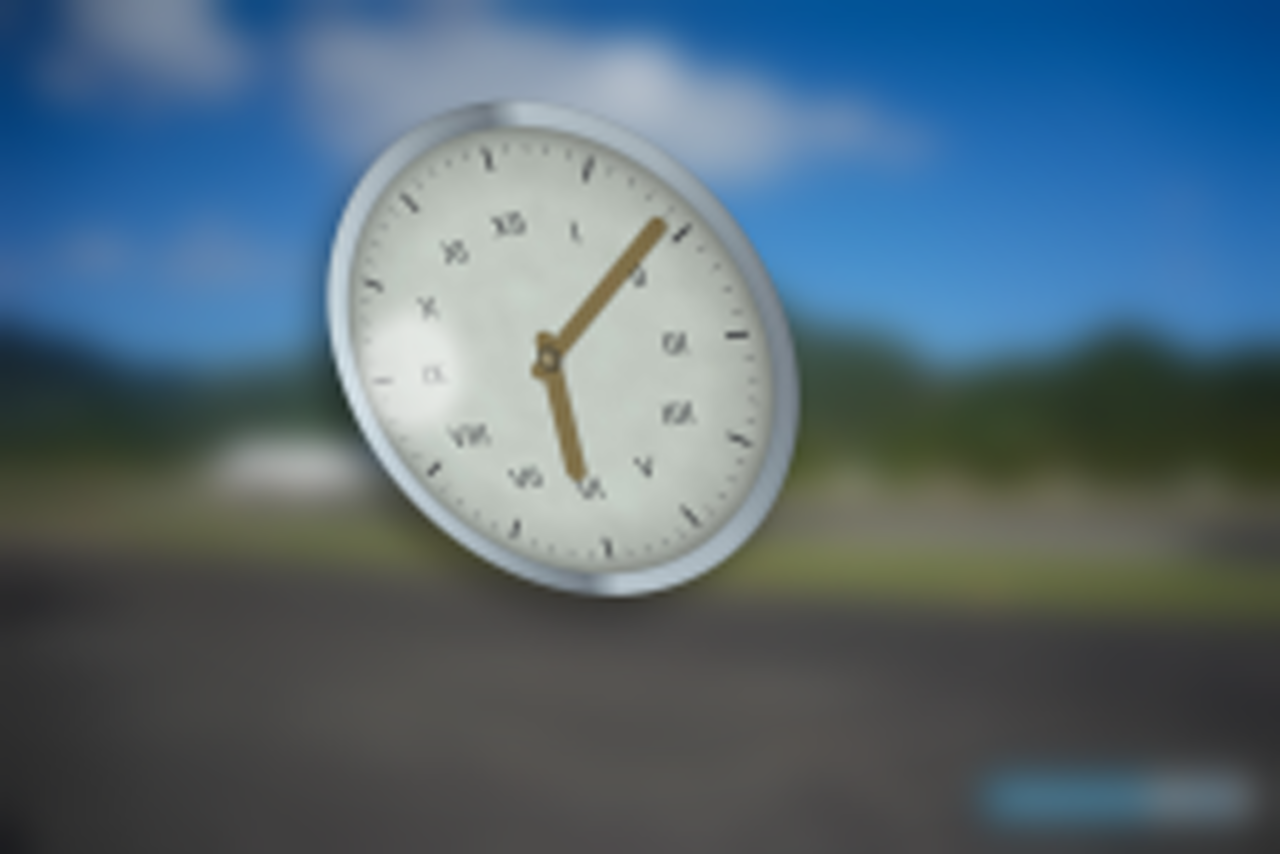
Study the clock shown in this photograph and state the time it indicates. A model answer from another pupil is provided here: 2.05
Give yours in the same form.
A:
6.09
